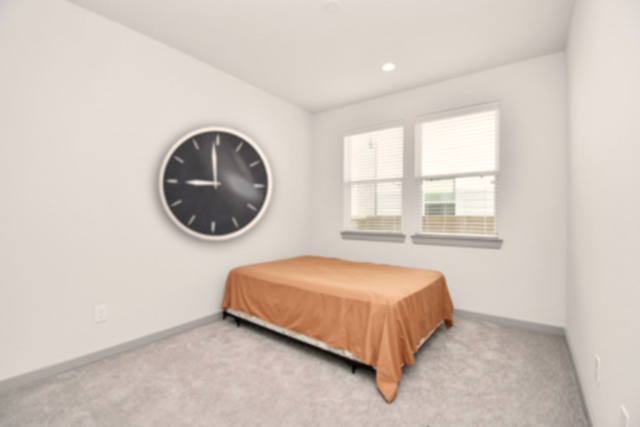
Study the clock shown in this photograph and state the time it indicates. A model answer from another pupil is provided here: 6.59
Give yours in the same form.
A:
8.59
